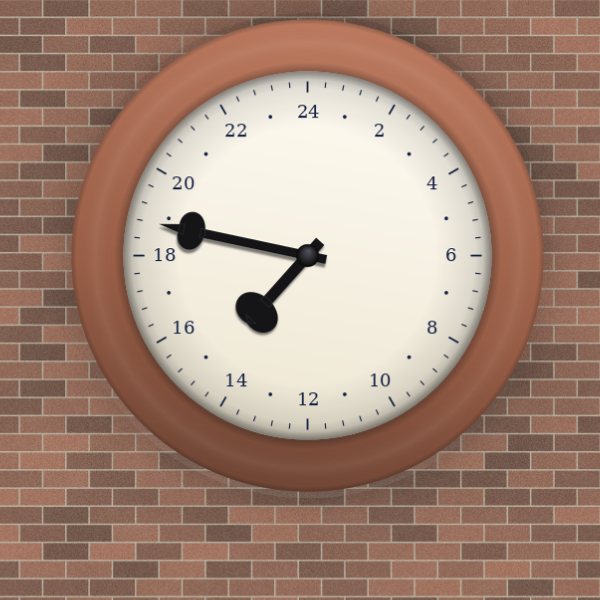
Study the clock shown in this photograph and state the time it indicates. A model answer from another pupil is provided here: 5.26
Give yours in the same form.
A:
14.47
